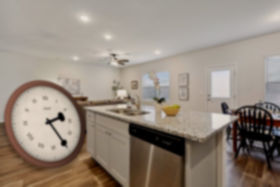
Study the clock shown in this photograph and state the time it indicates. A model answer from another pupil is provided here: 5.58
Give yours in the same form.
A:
2.25
